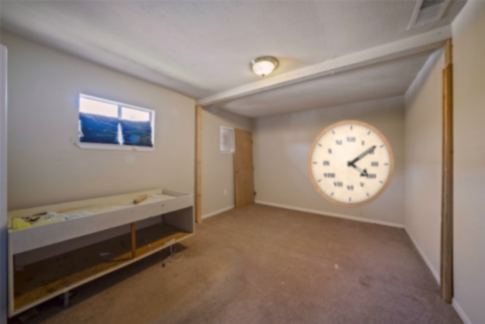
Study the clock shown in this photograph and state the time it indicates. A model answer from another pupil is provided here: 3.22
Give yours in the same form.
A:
4.09
